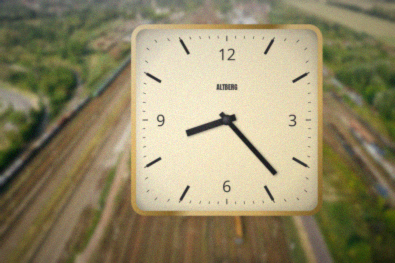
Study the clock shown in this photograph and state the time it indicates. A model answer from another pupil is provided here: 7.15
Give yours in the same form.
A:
8.23
